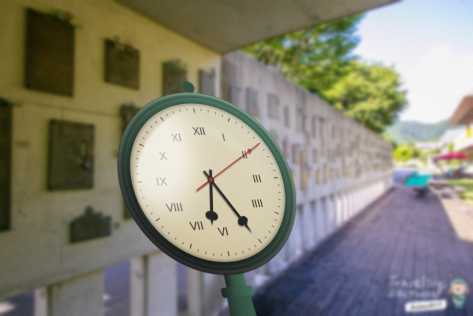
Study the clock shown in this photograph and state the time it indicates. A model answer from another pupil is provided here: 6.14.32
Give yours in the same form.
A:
6.25.10
